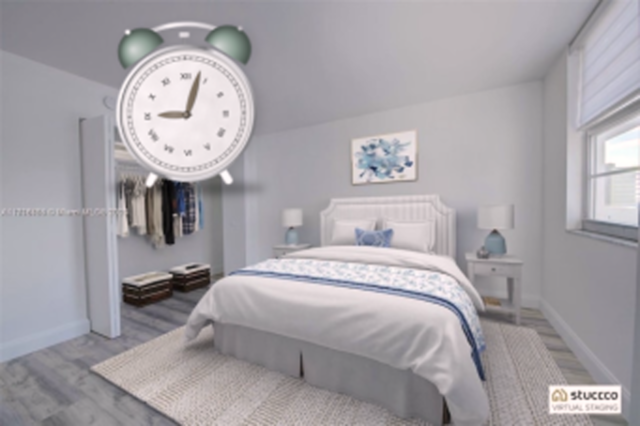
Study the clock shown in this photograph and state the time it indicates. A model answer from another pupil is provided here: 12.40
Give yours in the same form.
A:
9.03
